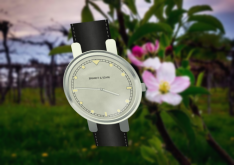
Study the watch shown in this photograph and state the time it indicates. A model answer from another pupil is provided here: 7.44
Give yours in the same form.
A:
3.46
